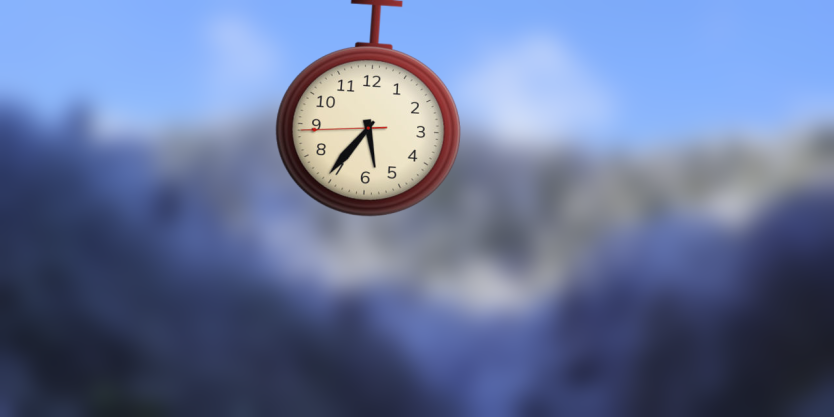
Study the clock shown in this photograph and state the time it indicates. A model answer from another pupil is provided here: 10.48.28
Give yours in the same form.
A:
5.35.44
